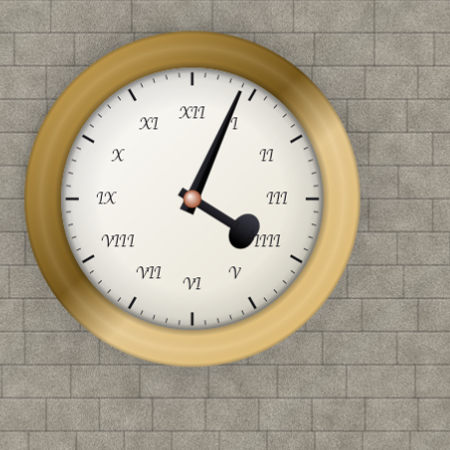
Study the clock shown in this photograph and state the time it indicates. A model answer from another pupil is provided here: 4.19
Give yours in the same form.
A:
4.04
